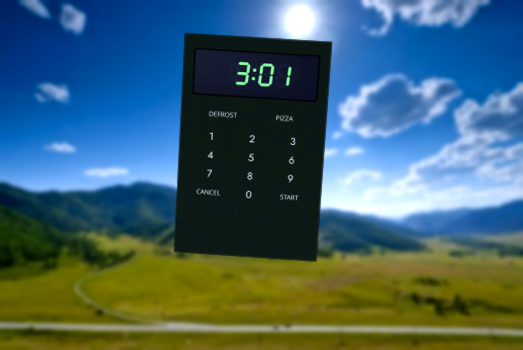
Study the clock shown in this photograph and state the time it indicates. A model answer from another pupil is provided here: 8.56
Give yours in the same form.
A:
3.01
